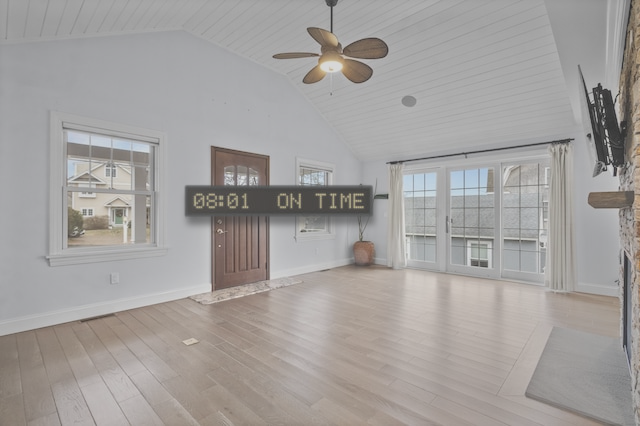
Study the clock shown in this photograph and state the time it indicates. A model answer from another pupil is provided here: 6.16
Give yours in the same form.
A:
8.01
